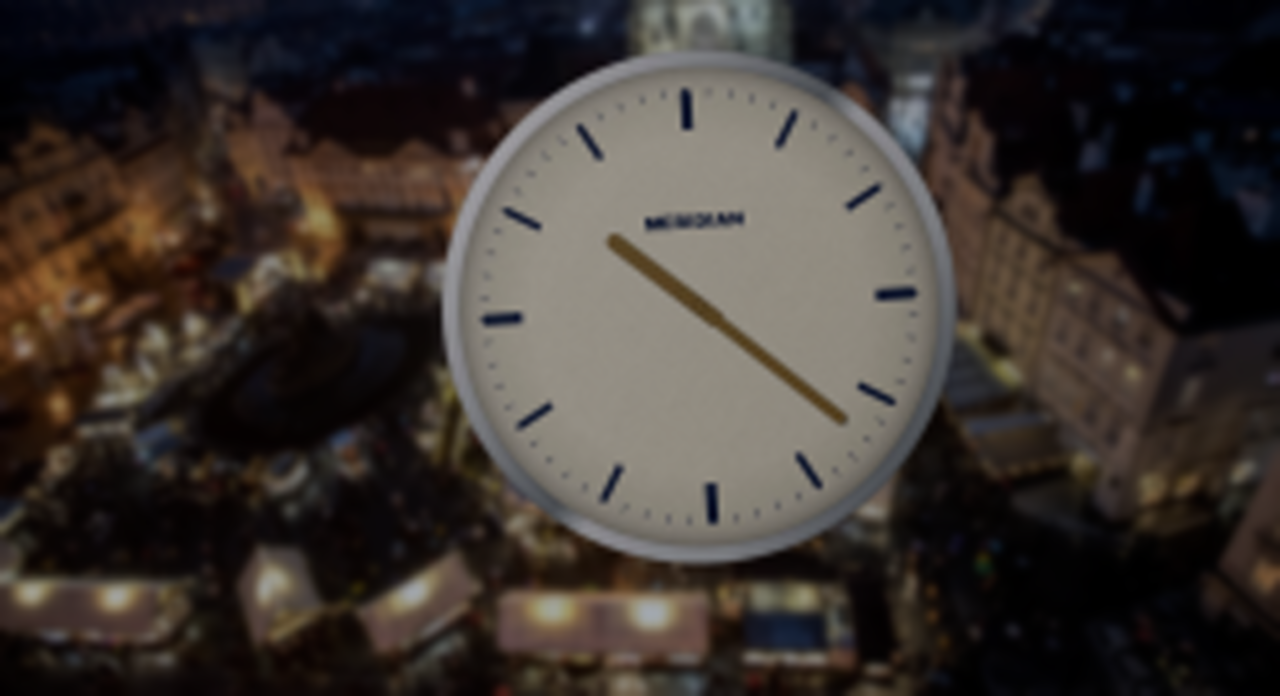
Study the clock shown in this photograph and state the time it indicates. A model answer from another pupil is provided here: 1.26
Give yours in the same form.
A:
10.22
